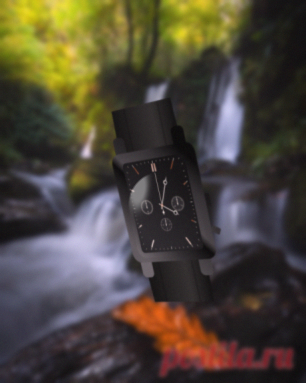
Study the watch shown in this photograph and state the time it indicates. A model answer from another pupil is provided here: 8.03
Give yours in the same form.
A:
4.04
